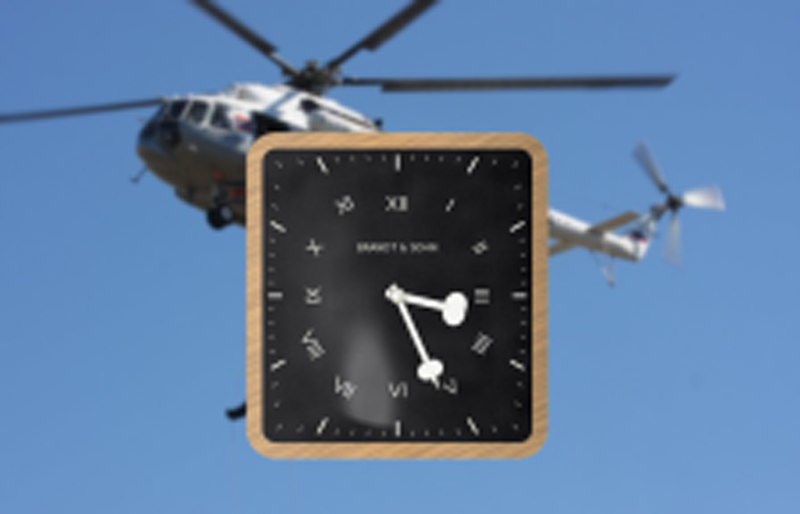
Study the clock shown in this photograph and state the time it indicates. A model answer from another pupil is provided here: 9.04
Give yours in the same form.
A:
3.26
